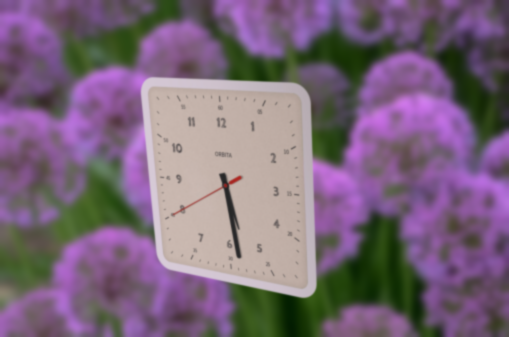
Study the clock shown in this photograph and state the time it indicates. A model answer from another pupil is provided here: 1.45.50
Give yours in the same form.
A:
5.28.40
